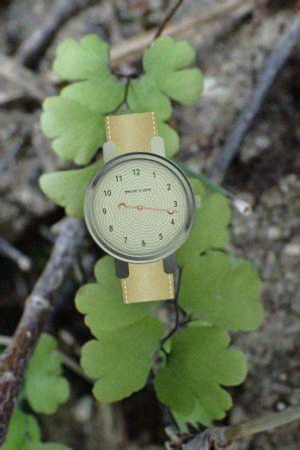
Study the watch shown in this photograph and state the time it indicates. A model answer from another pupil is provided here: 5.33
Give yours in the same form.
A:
9.17
